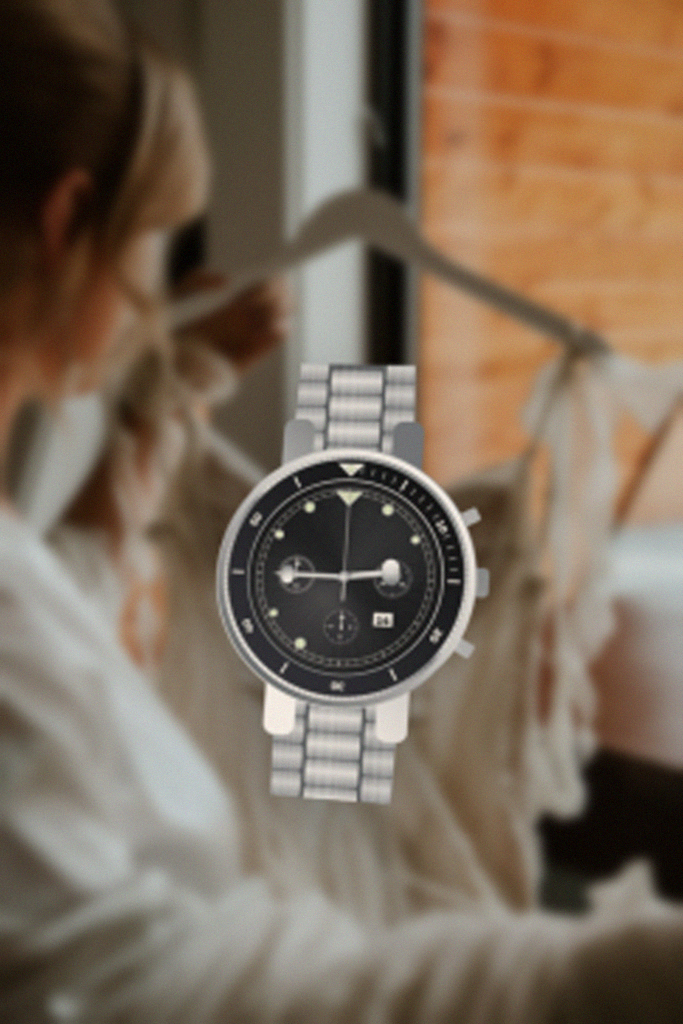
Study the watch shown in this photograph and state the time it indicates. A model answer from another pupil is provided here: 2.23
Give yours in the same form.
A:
2.45
